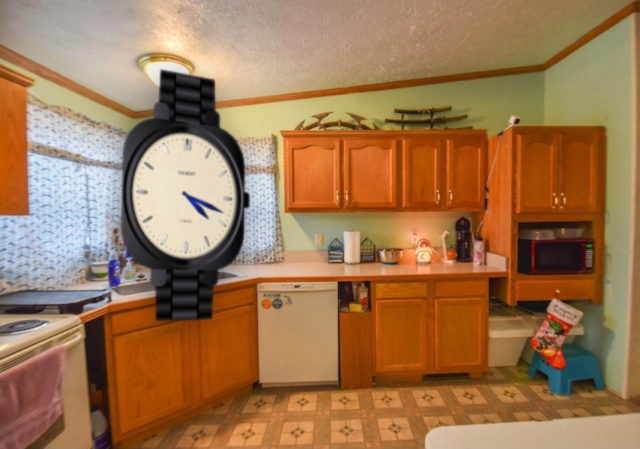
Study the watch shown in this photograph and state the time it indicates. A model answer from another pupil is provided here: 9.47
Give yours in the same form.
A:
4.18
